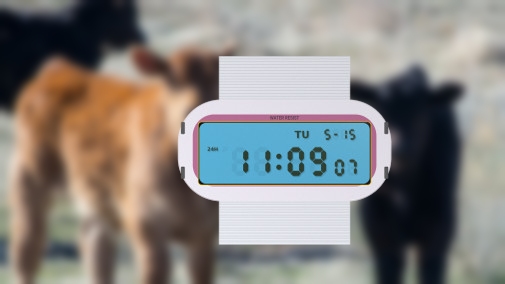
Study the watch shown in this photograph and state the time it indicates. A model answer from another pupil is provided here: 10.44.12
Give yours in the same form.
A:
11.09.07
